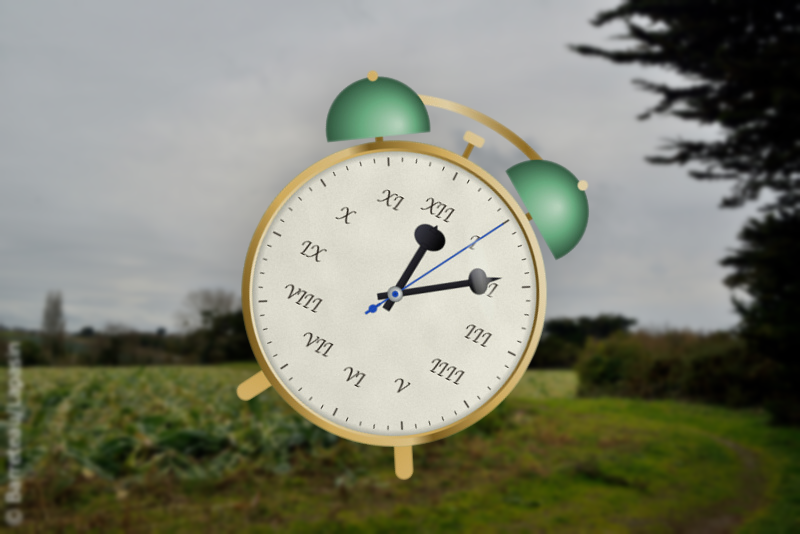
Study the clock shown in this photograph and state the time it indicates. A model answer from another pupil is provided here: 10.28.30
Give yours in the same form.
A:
12.09.05
